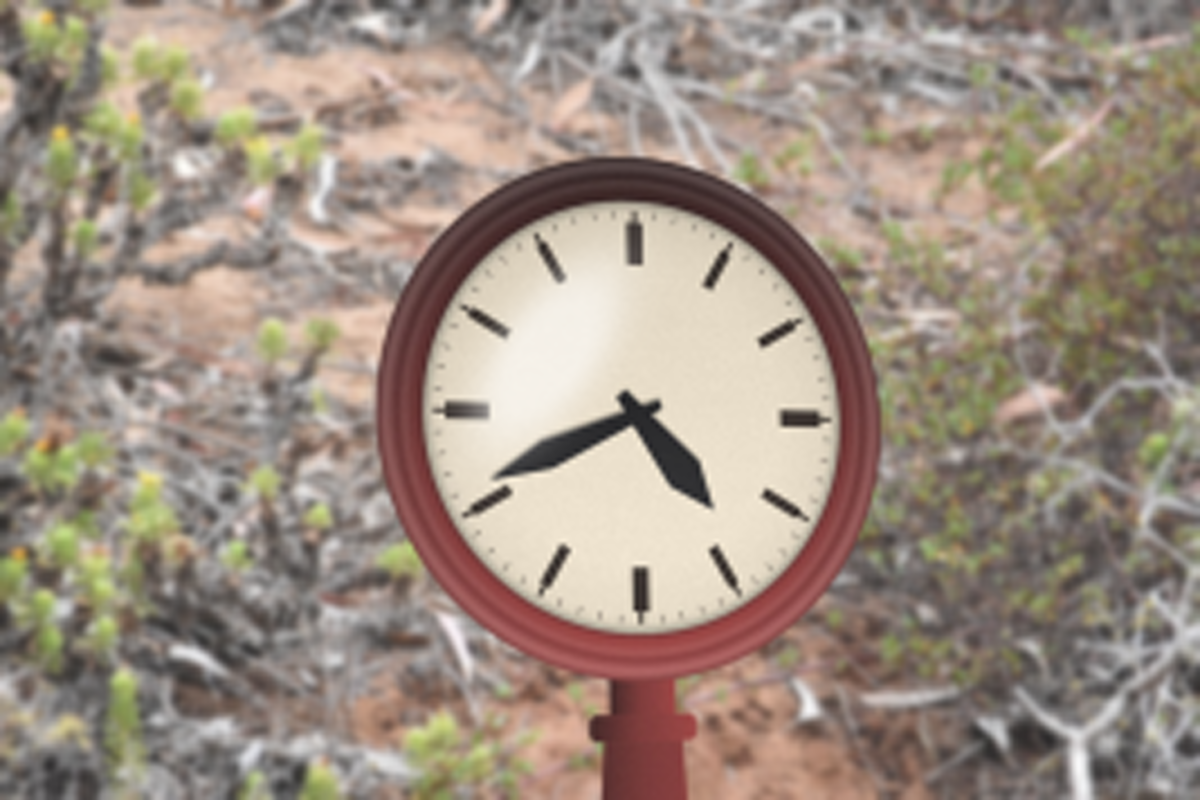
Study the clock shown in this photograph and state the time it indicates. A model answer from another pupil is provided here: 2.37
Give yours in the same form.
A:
4.41
